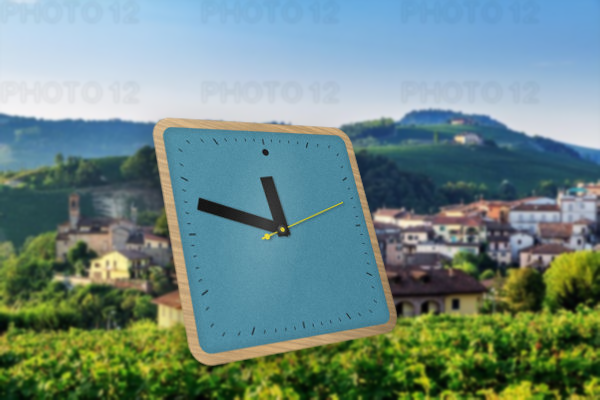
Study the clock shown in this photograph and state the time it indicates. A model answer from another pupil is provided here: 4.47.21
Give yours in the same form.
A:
11.48.12
